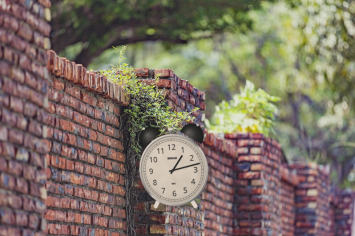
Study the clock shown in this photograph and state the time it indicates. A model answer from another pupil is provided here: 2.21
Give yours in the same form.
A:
1.13
